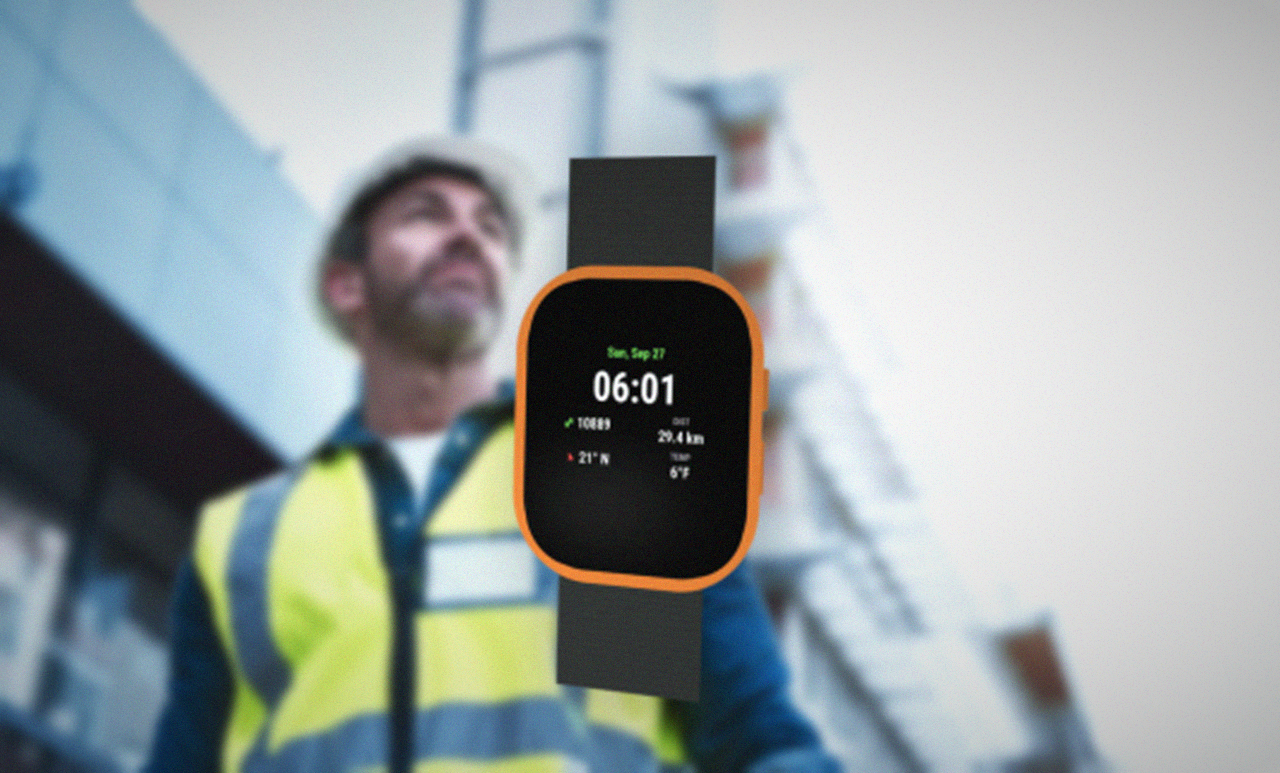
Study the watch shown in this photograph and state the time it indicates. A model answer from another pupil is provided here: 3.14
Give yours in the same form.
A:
6.01
